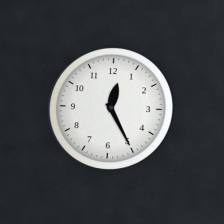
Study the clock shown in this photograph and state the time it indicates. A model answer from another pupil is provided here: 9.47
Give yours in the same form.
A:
12.25
